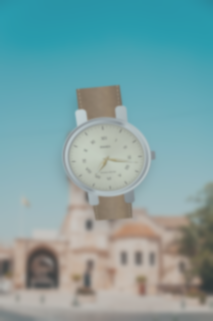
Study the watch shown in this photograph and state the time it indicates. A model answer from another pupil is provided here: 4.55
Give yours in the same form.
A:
7.17
